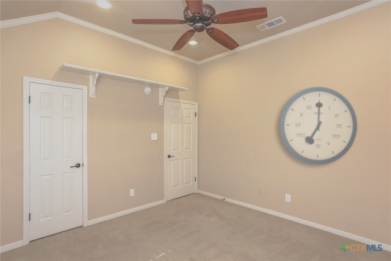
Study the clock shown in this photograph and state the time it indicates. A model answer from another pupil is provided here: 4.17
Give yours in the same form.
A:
7.00
